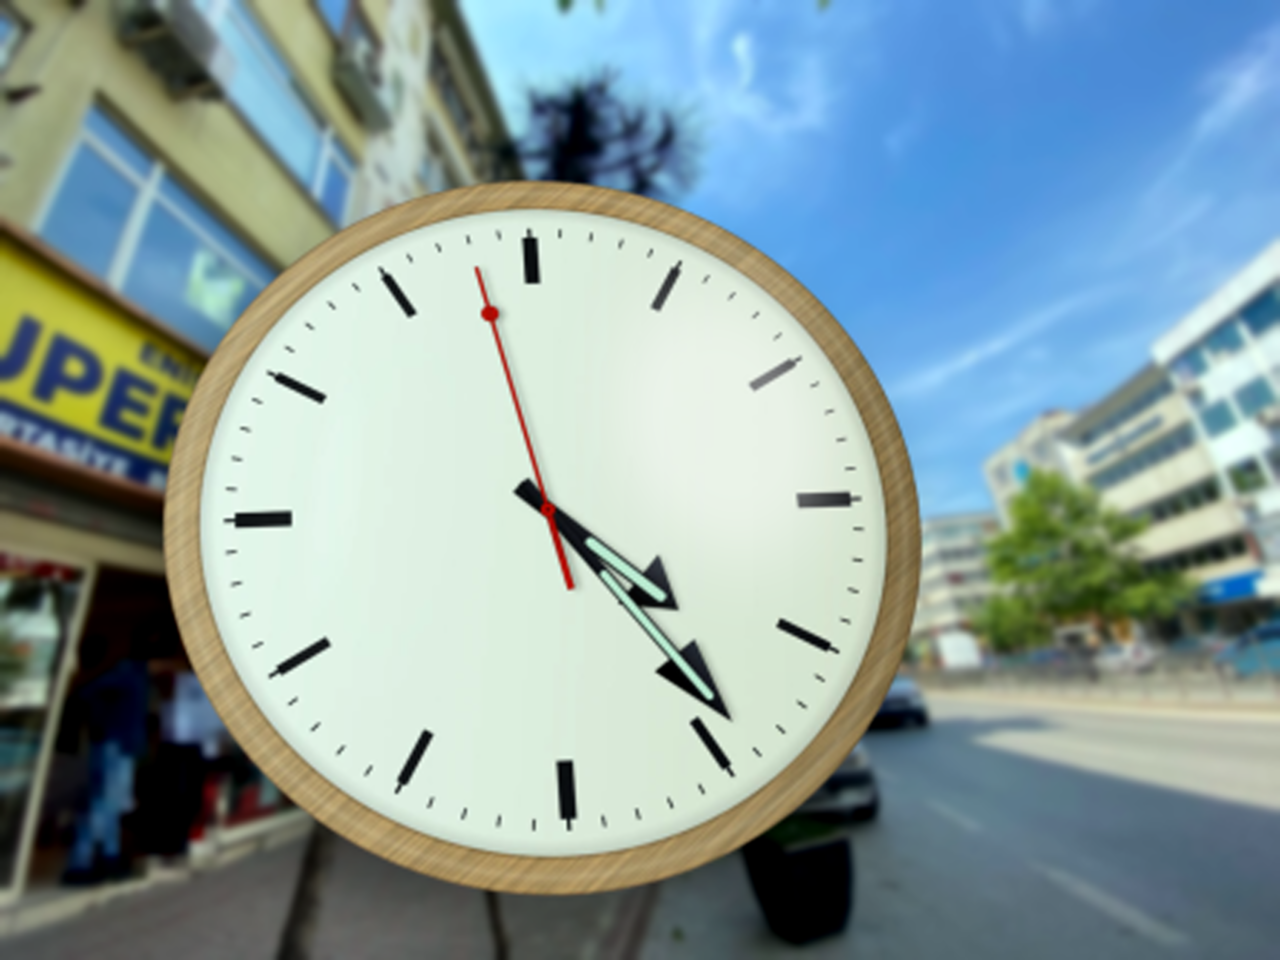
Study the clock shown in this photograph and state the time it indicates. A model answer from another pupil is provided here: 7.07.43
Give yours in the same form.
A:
4.23.58
